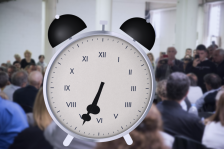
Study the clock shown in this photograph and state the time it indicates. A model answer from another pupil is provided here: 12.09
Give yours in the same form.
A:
6.34
